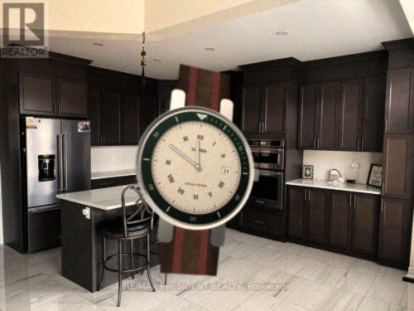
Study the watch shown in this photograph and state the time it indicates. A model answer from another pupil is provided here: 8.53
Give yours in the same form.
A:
11.50
